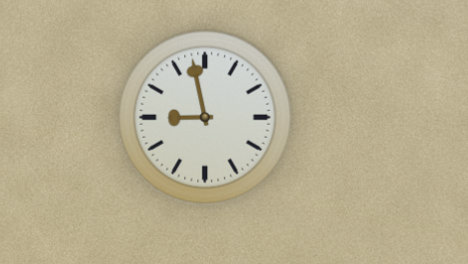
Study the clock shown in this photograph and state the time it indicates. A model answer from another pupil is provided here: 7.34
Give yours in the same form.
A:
8.58
